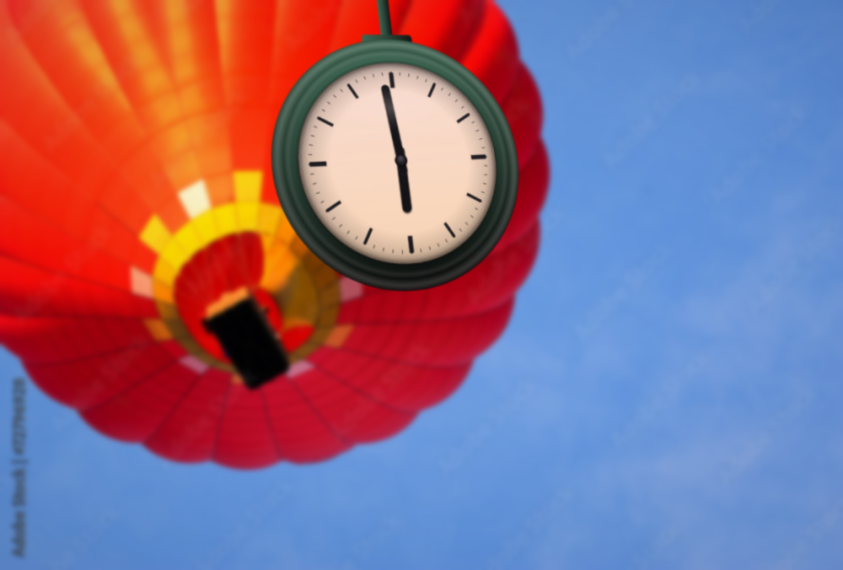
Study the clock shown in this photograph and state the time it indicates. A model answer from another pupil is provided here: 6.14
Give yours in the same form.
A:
5.59
